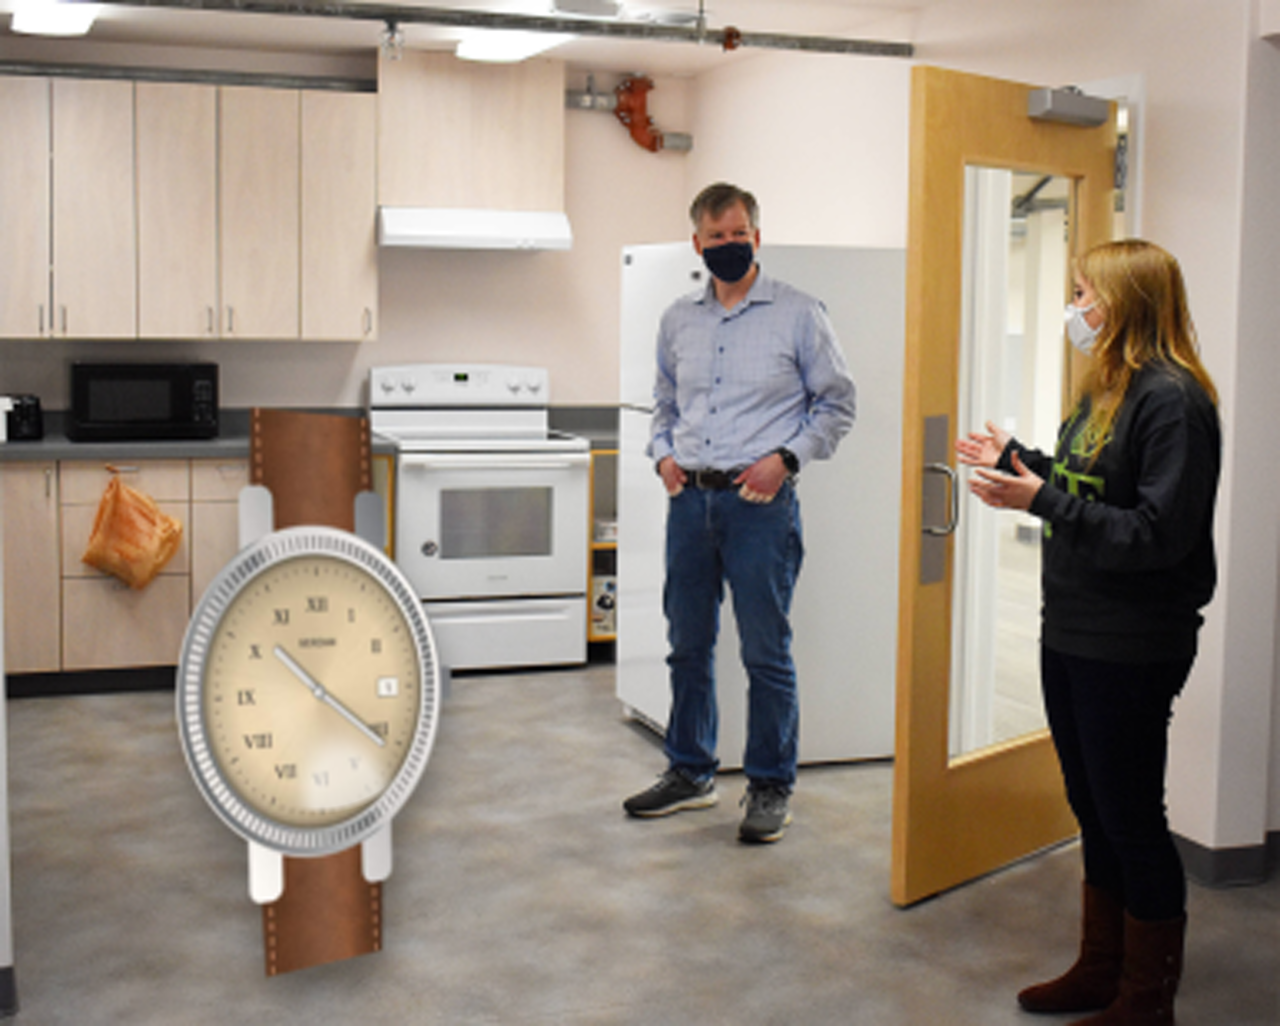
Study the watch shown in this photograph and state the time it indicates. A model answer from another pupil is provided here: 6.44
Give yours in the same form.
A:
10.21
